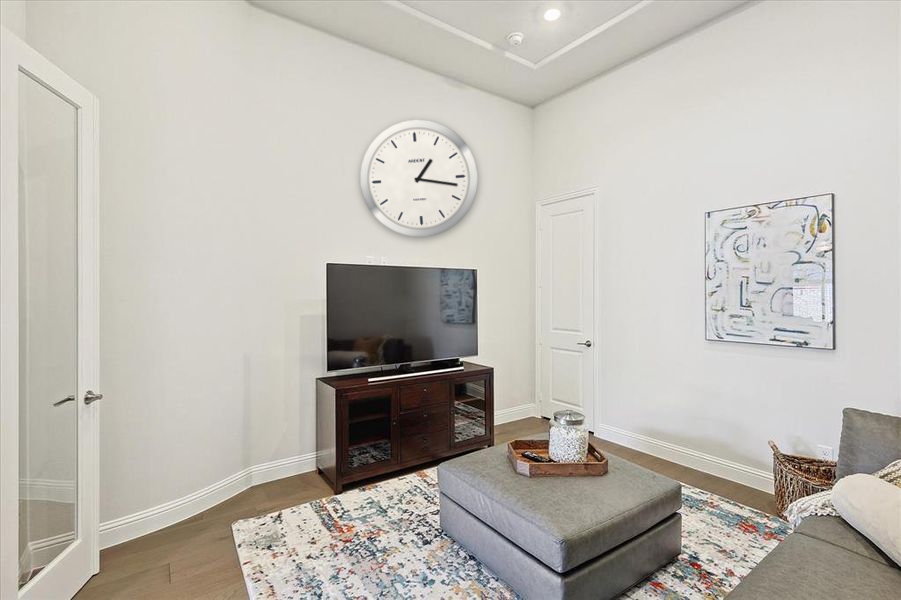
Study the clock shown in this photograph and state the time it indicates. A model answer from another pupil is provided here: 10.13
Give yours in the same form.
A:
1.17
